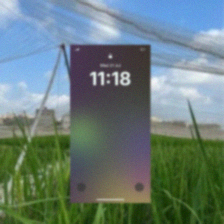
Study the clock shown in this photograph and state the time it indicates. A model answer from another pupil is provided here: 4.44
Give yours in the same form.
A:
11.18
